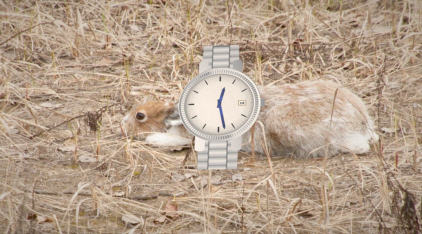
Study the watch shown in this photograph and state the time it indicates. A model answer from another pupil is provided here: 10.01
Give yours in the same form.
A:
12.28
